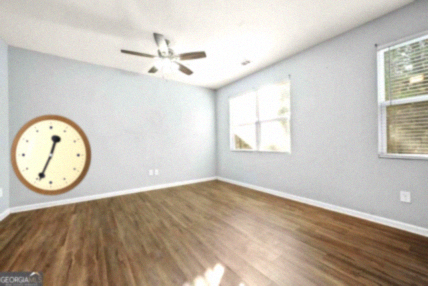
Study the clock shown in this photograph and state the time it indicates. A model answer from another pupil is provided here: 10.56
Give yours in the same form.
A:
12.34
